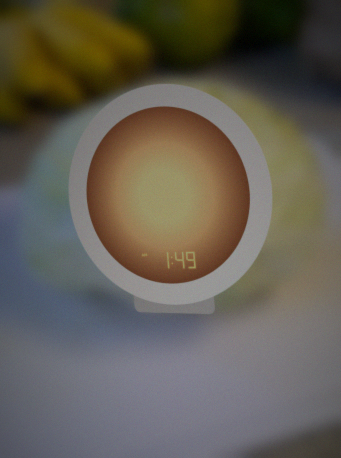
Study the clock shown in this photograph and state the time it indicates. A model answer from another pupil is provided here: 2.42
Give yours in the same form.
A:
1.49
